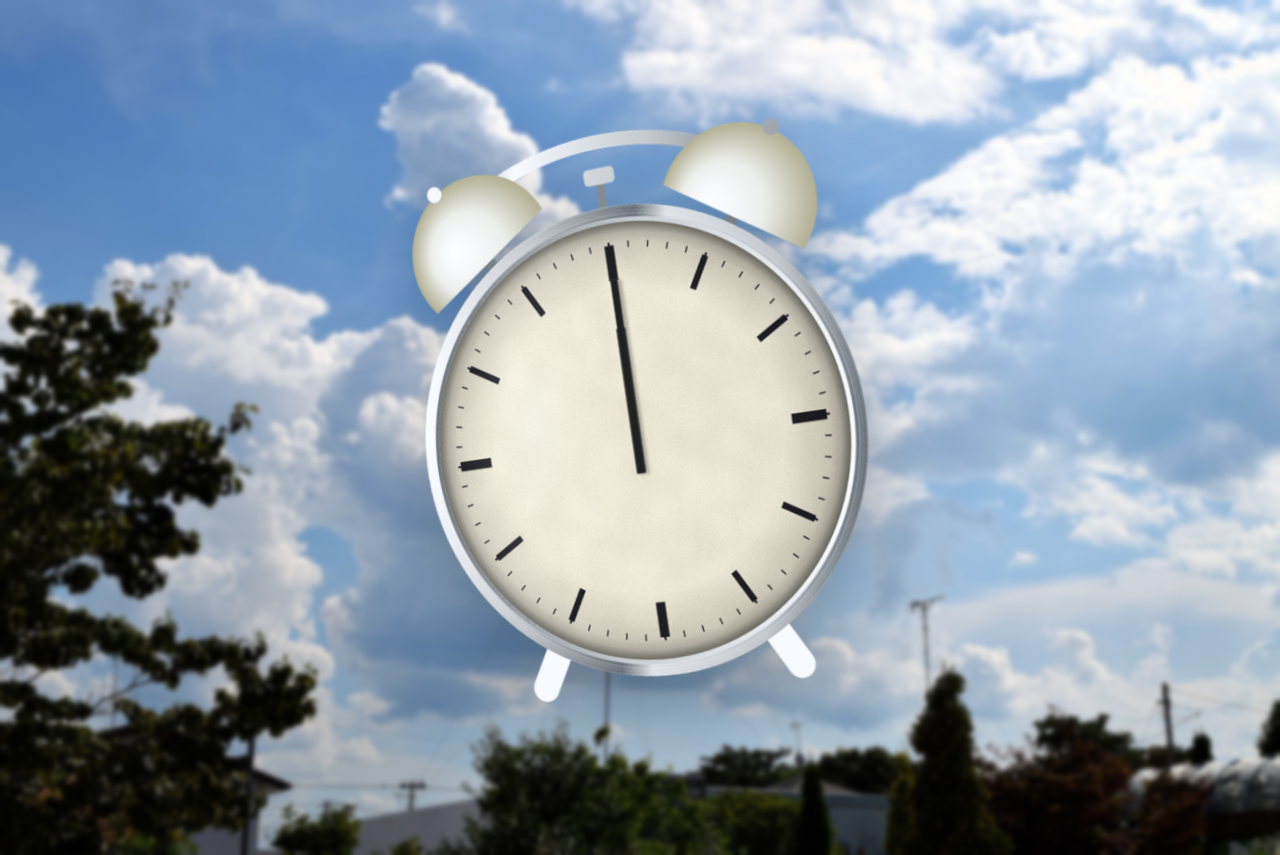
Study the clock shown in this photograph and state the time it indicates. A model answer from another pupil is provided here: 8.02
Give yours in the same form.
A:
12.00
